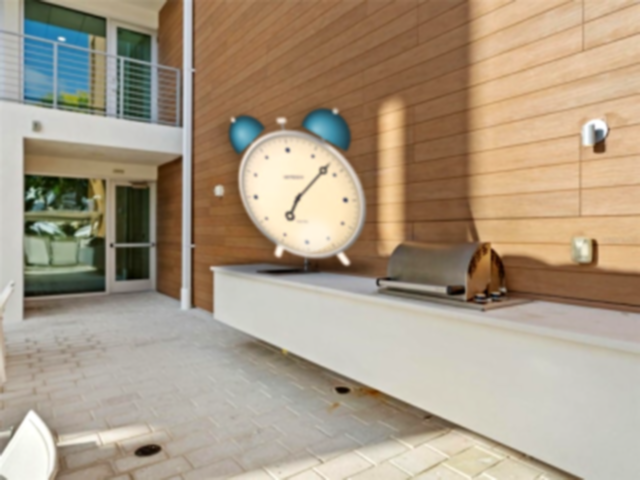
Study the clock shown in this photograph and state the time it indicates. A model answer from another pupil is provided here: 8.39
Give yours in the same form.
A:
7.08
